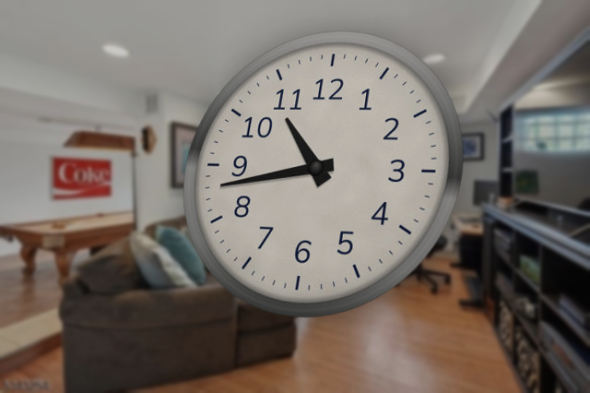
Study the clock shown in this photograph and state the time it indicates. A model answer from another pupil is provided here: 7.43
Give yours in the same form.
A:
10.43
